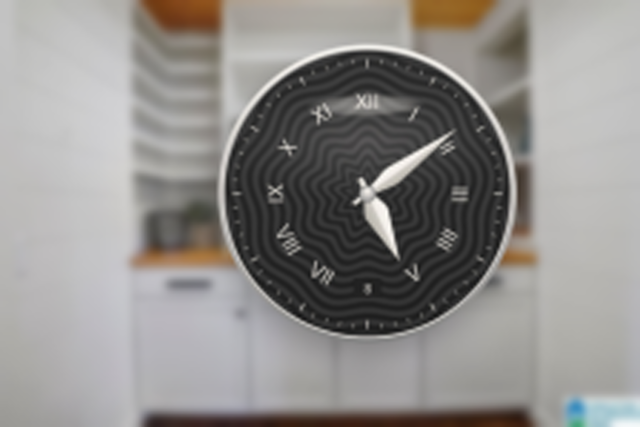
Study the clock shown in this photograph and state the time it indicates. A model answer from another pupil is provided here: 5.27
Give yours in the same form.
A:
5.09
